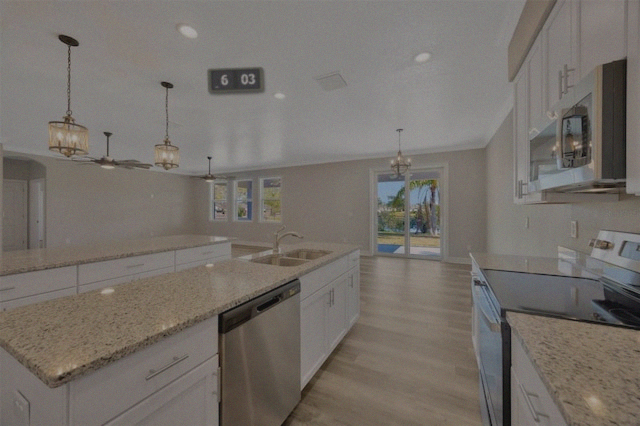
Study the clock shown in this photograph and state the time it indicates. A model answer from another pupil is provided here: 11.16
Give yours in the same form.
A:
6.03
